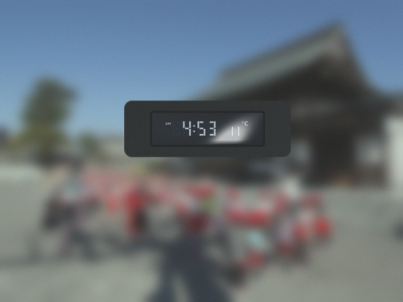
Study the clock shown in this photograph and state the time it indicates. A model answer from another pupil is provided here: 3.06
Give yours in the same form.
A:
4.53
